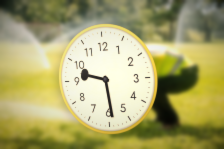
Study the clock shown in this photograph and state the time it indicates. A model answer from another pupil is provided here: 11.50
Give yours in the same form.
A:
9.29
